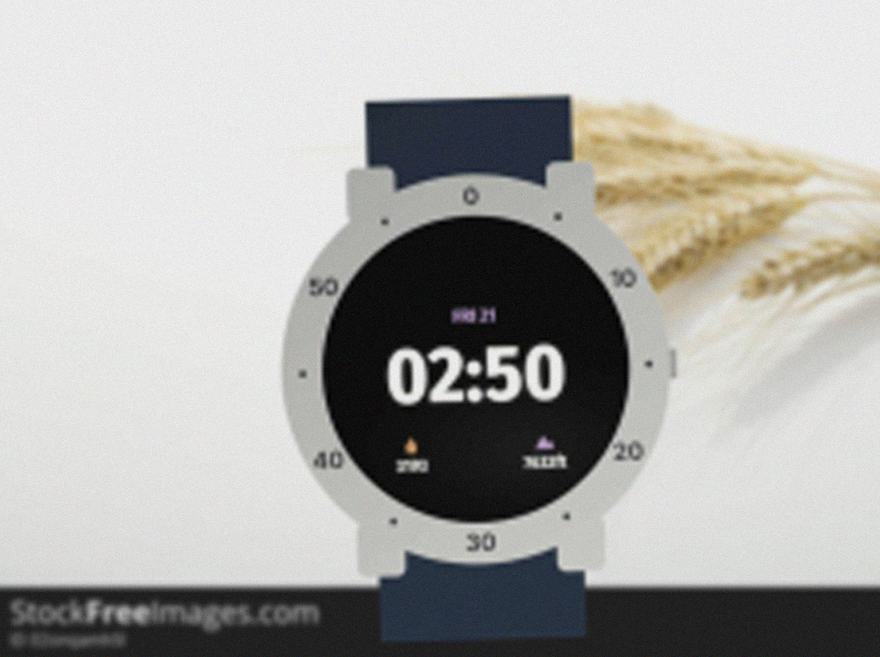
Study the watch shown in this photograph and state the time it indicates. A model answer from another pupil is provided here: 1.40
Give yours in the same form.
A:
2.50
